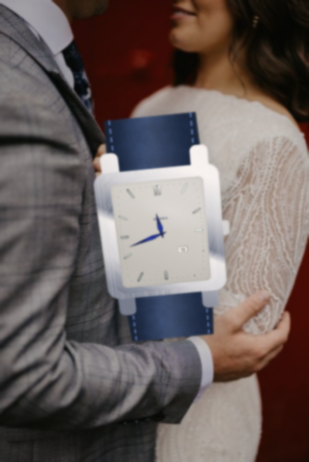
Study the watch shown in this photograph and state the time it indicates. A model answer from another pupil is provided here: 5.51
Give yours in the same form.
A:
11.42
